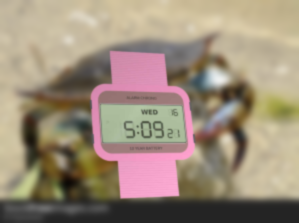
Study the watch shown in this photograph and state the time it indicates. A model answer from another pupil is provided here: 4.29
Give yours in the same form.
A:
5.09
